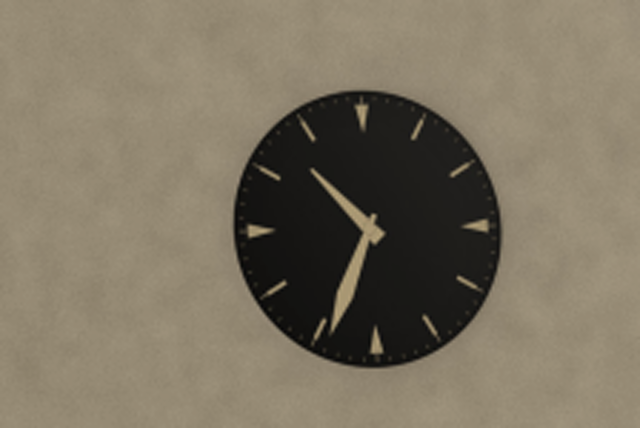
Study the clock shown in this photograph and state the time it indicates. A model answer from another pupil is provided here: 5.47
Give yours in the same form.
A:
10.34
